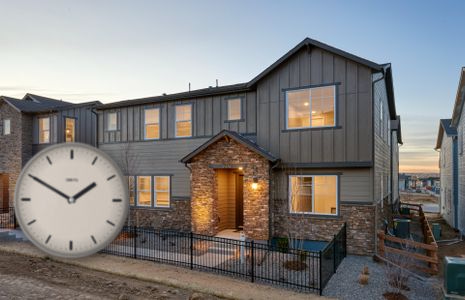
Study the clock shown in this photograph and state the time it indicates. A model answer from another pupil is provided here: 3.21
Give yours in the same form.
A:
1.50
